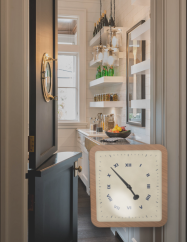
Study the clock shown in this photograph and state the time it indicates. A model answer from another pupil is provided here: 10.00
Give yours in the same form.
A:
4.53
